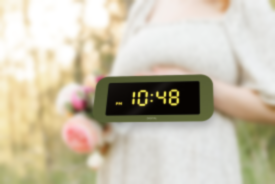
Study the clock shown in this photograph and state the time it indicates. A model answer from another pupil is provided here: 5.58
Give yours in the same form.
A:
10.48
